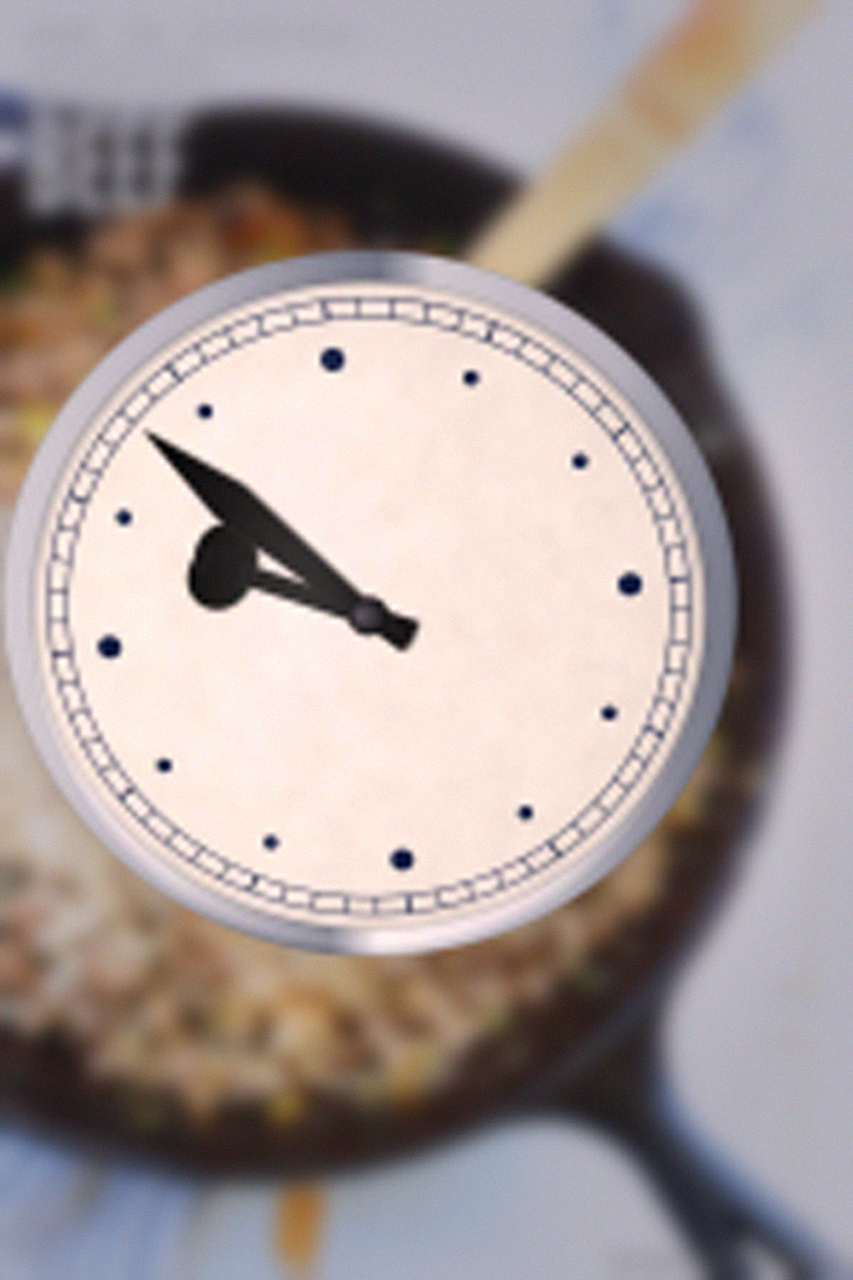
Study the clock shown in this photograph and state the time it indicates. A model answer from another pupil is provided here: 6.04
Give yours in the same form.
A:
9.53
